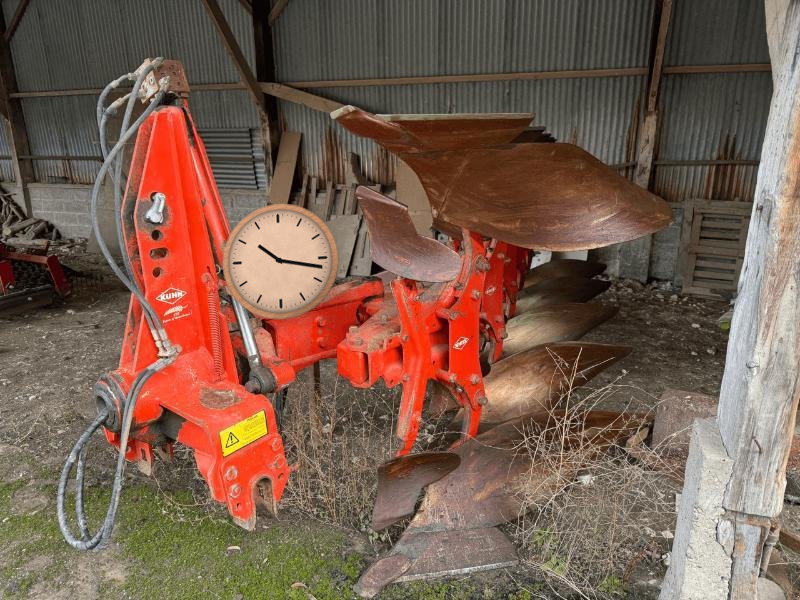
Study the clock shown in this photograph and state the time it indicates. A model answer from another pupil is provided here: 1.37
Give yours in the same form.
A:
10.17
